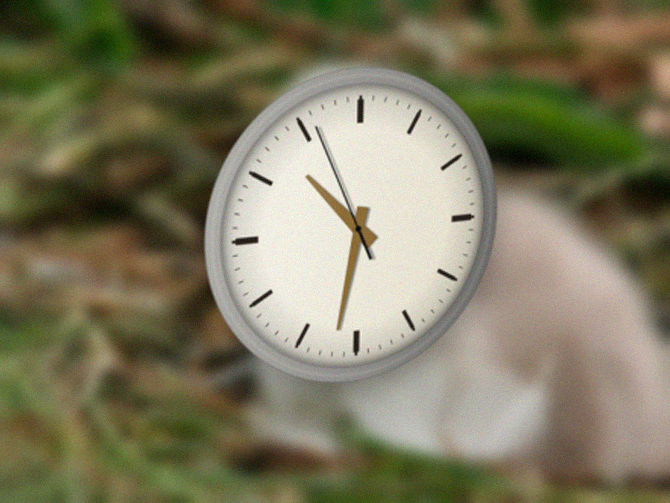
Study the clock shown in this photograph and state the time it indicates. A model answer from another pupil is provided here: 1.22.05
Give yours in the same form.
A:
10.31.56
